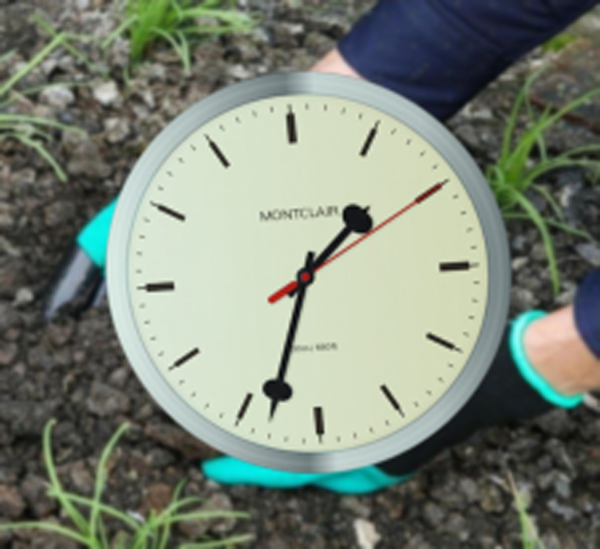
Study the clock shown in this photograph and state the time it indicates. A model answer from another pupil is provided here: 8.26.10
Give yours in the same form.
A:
1.33.10
